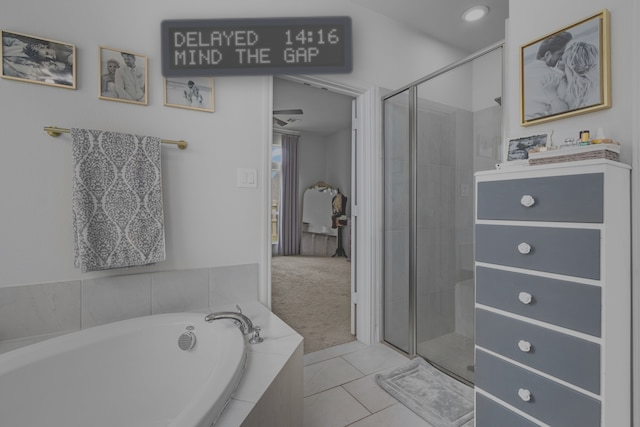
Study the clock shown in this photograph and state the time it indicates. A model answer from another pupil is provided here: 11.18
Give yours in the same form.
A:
14.16
